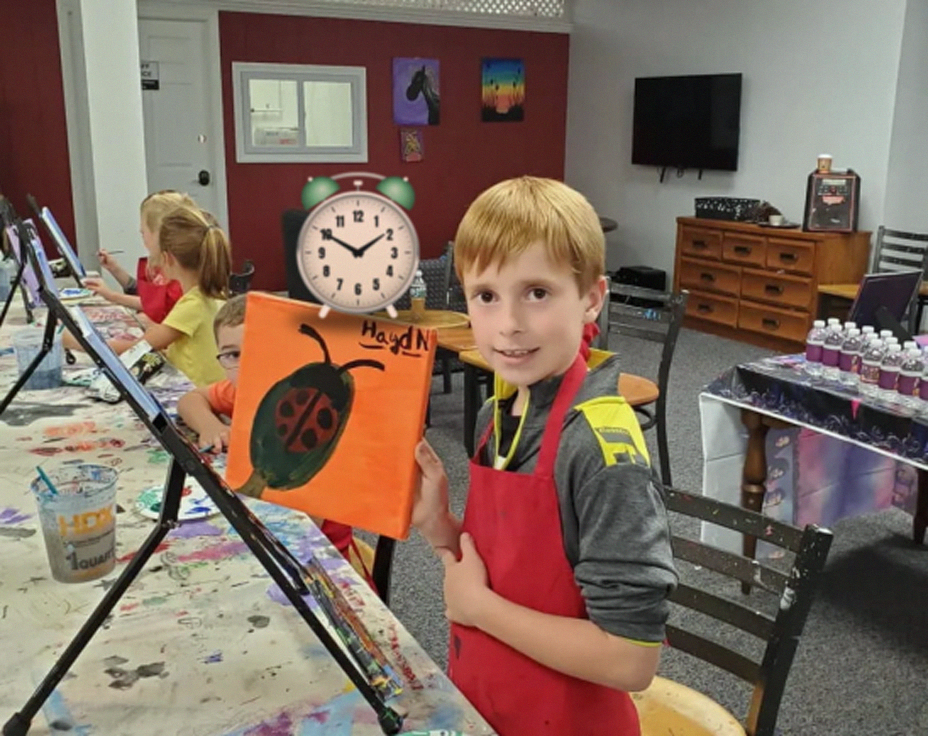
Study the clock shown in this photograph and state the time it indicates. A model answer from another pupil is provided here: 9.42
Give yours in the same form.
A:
1.50
